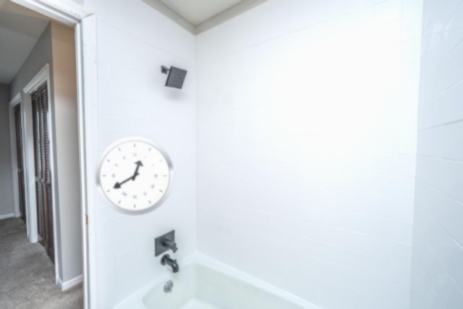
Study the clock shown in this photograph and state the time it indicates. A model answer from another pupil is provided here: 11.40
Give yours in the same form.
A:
12.40
